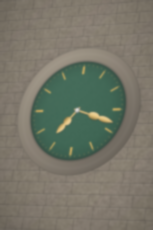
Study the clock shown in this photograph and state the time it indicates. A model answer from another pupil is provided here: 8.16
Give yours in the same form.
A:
7.18
